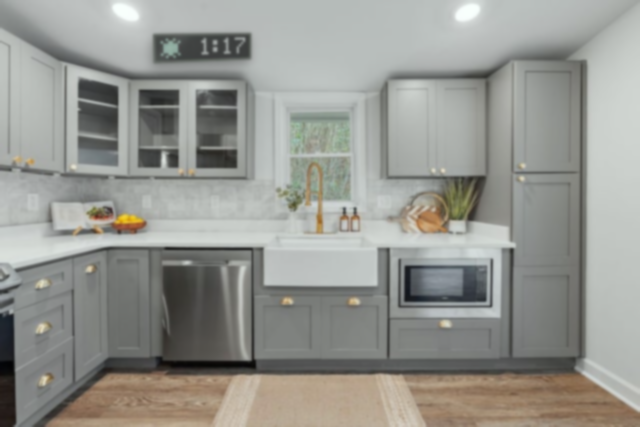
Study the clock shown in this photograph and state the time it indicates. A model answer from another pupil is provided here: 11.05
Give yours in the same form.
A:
1.17
